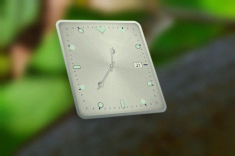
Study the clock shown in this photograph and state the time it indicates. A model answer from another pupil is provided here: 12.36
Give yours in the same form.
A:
12.37
